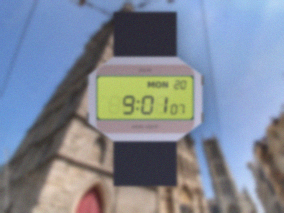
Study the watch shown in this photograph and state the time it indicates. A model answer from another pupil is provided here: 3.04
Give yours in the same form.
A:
9.01
